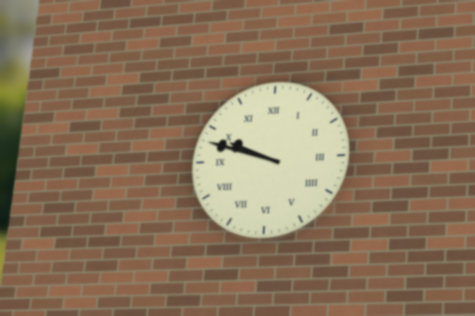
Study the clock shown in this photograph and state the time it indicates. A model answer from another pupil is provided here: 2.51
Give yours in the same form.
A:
9.48
